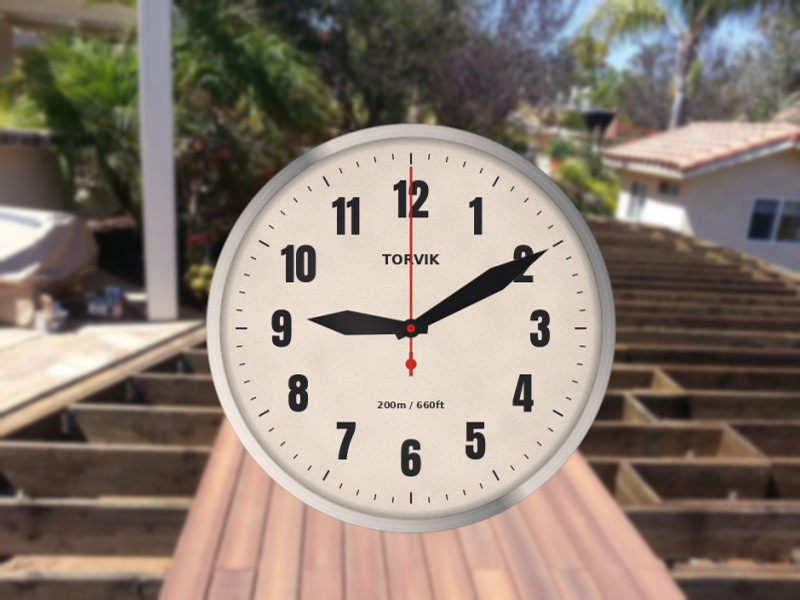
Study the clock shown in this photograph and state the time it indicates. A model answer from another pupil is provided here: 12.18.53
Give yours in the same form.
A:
9.10.00
